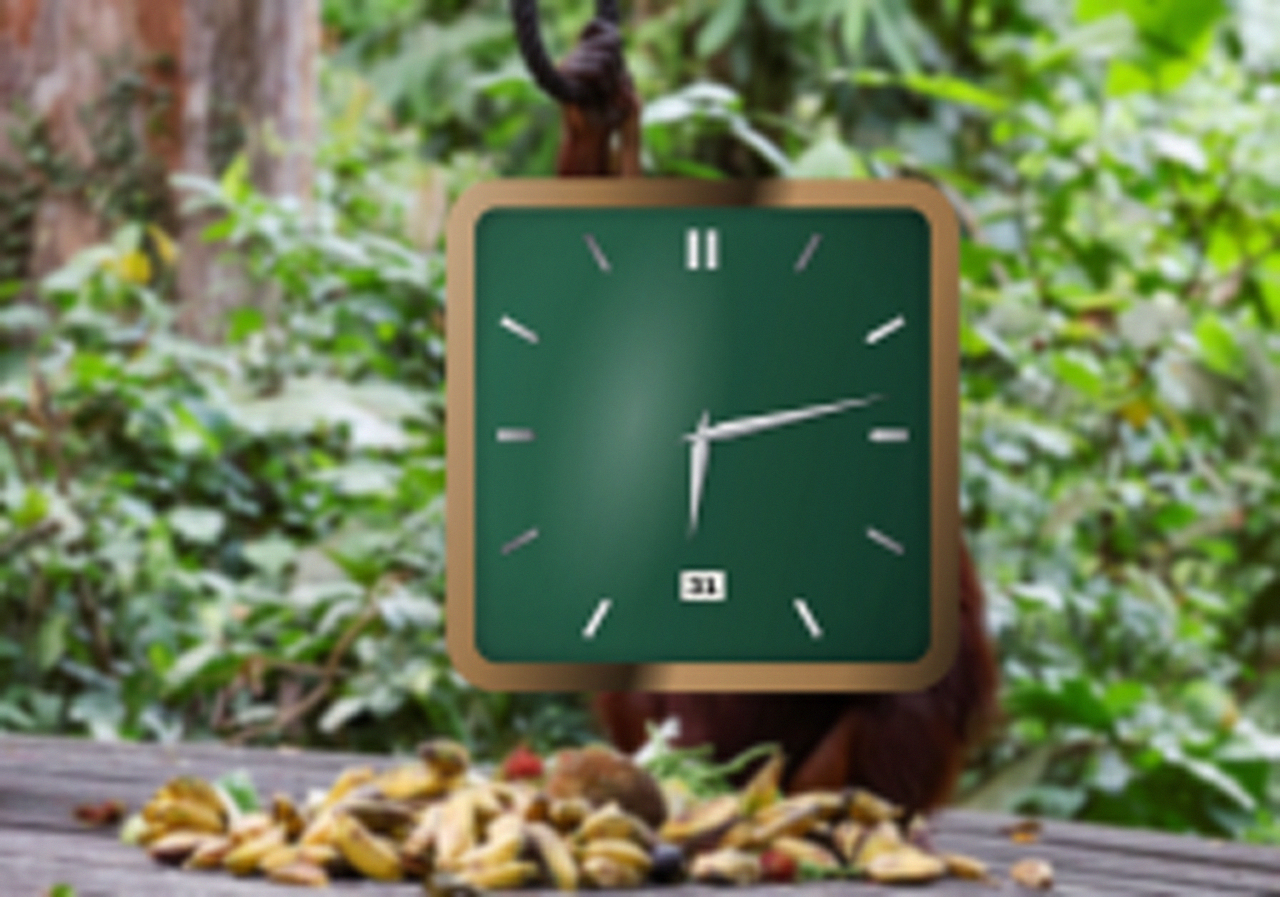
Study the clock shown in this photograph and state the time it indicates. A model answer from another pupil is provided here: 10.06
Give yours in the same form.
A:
6.13
